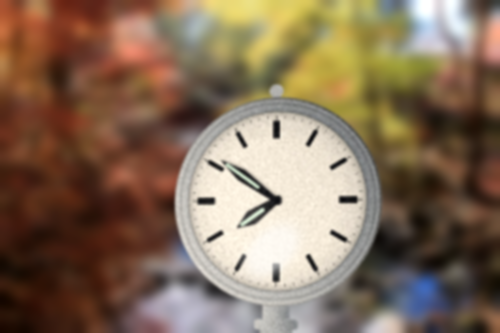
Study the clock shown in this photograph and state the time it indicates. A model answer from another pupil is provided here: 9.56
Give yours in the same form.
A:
7.51
